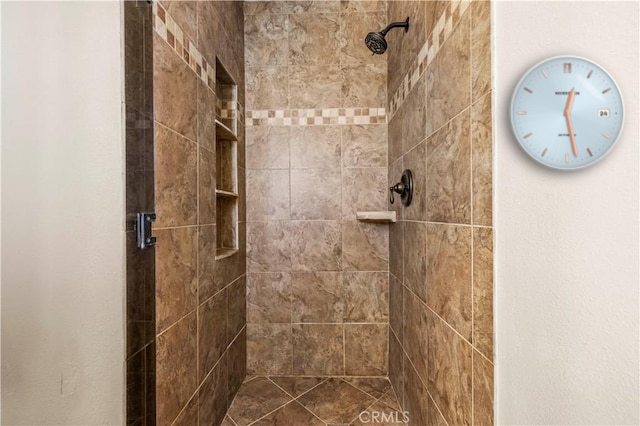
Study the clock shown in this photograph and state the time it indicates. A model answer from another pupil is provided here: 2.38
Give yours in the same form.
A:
12.28
